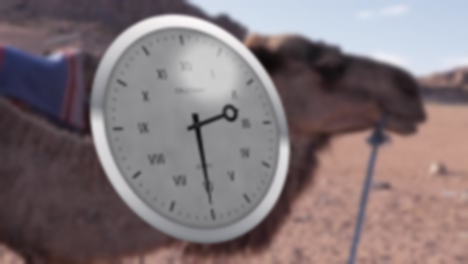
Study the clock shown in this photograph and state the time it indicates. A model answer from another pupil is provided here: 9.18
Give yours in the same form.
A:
2.30
